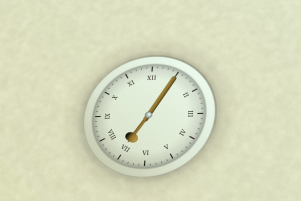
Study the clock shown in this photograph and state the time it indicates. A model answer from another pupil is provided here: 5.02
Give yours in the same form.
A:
7.05
